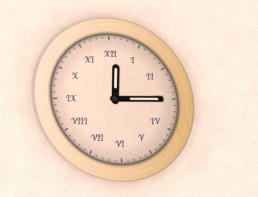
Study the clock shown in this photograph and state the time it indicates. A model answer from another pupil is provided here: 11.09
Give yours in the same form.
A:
12.15
